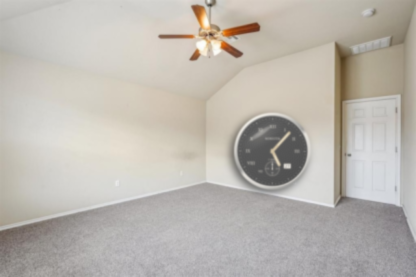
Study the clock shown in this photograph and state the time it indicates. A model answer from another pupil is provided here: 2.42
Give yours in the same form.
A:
5.07
